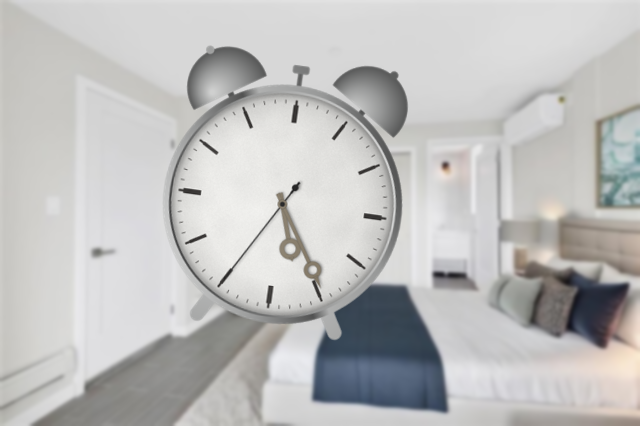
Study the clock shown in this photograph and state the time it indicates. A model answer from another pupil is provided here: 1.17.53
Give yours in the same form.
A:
5.24.35
